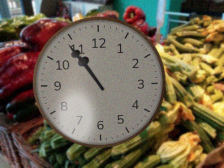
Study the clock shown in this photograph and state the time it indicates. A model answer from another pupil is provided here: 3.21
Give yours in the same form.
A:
10.54
